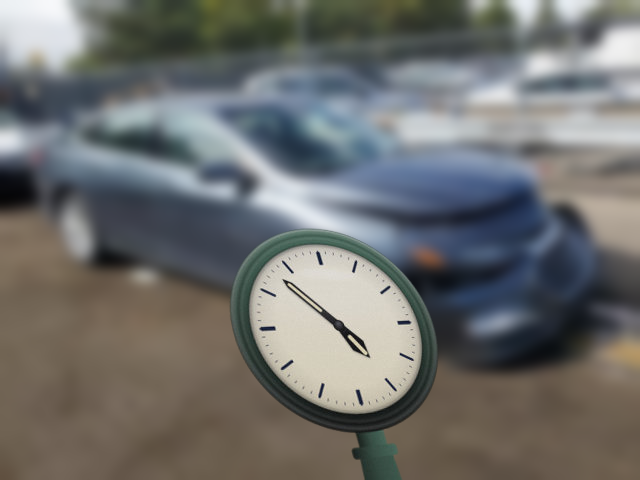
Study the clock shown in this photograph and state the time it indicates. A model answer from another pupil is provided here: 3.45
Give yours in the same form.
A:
4.53
